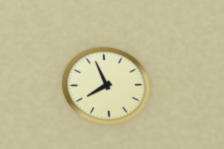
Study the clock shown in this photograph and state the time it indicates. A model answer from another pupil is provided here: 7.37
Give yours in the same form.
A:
7.57
